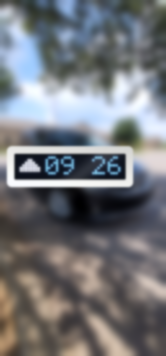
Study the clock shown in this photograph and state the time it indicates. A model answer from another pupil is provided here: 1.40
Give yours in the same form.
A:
9.26
